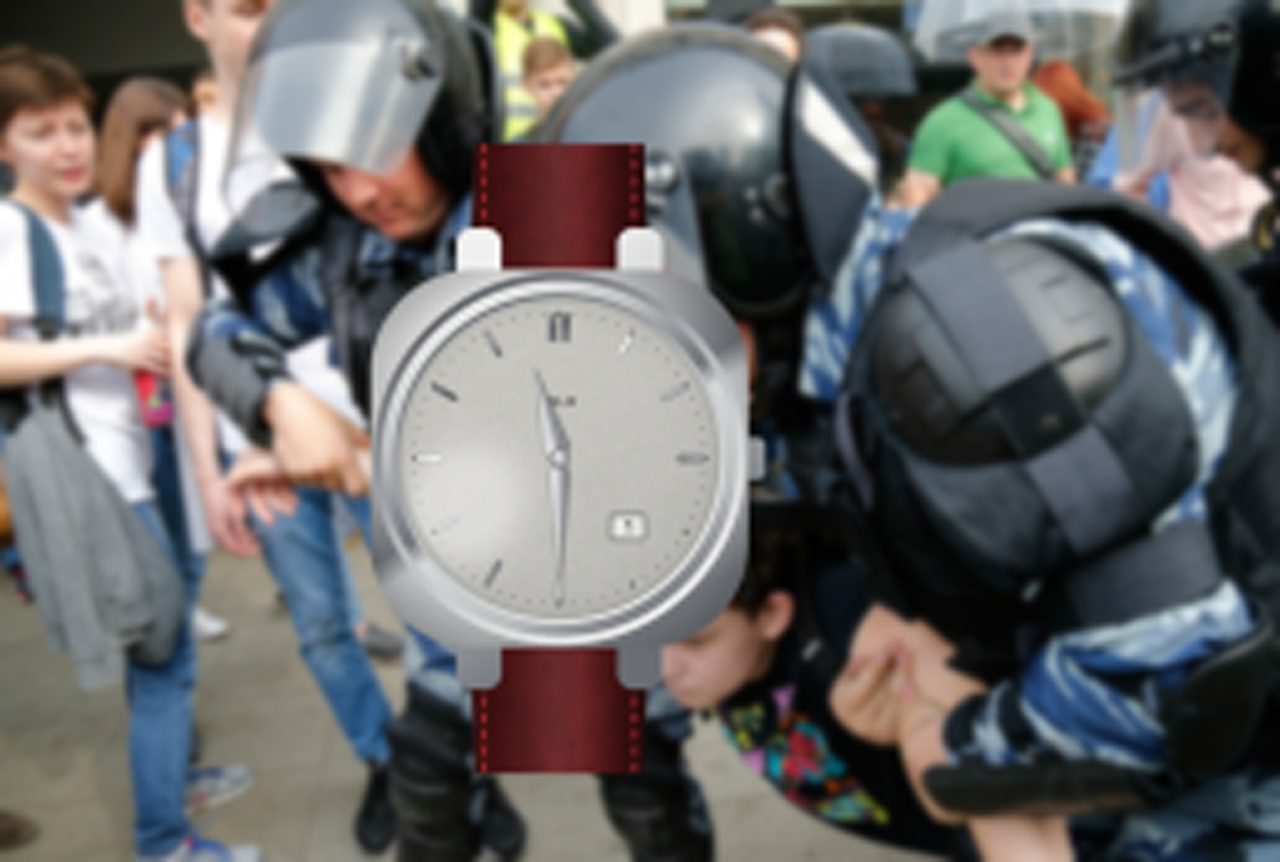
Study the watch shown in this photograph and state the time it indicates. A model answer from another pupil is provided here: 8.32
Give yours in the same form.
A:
11.30
